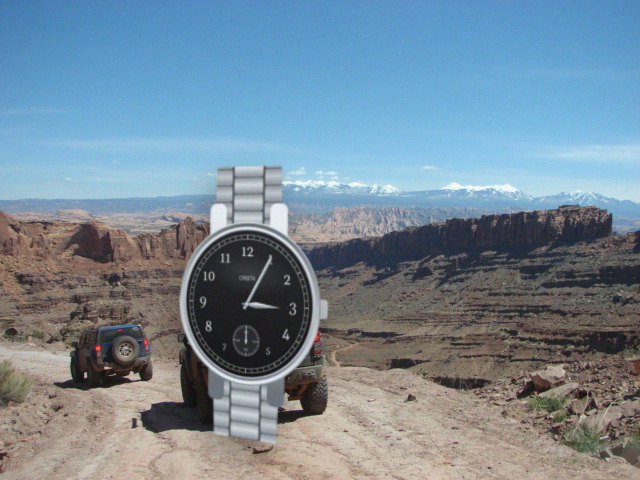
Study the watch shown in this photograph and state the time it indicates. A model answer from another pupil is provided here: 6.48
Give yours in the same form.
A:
3.05
